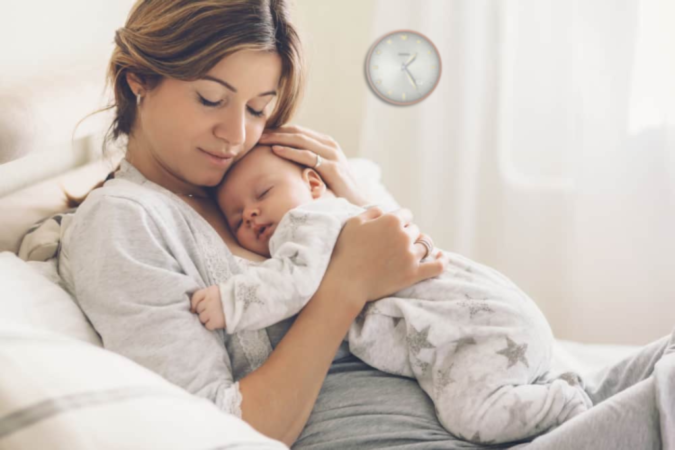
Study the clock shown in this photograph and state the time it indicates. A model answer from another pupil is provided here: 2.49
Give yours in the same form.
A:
1.25
